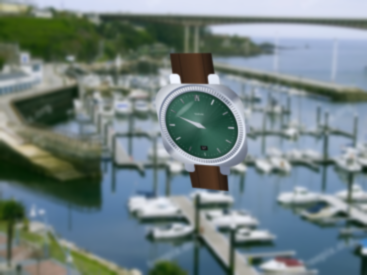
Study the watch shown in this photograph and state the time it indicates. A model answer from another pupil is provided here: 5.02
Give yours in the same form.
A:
9.49
